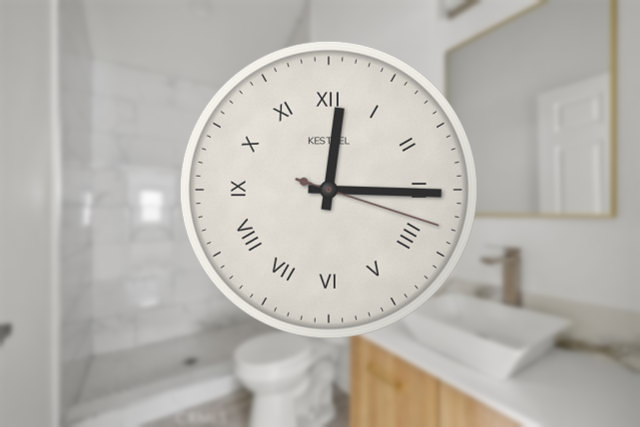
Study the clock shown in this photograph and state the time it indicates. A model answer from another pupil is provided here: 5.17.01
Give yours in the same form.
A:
12.15.18
